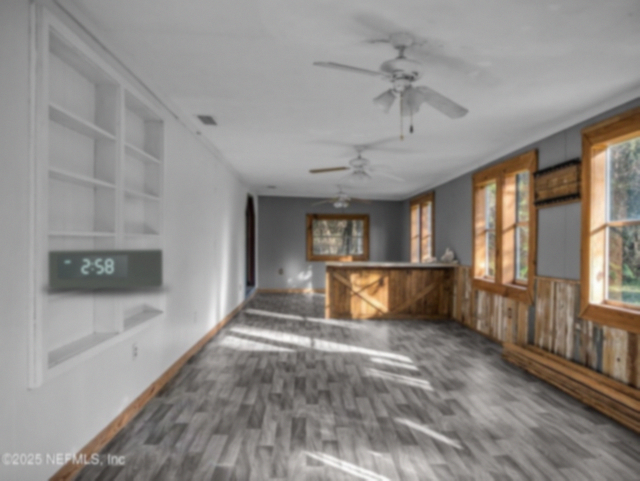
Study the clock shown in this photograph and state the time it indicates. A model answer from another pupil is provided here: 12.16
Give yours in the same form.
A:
2.58
